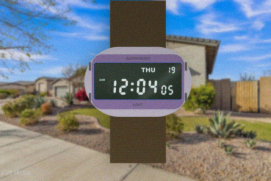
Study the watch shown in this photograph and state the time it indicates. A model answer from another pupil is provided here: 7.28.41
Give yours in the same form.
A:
12.04.05
